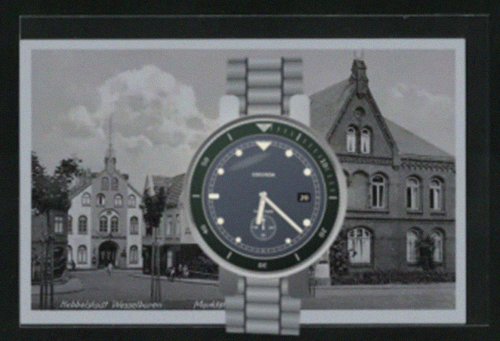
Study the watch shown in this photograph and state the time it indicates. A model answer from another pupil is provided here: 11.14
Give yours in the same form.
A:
6.22
